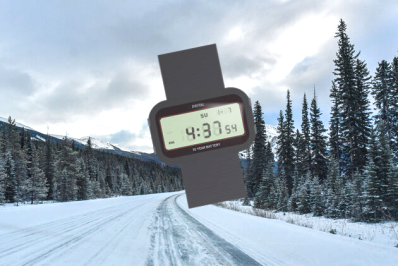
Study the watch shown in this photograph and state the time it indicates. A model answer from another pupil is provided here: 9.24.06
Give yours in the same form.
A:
4.37.54
